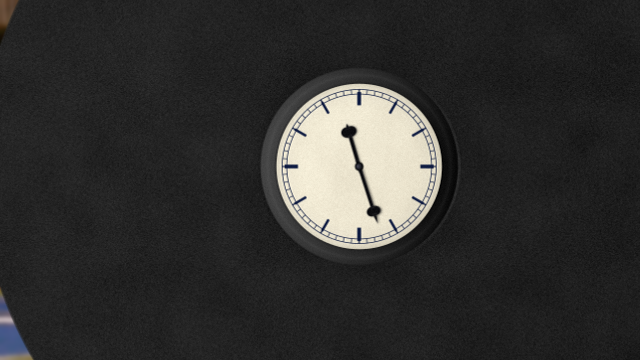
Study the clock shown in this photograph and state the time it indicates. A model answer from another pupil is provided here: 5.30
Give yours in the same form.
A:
11.27
